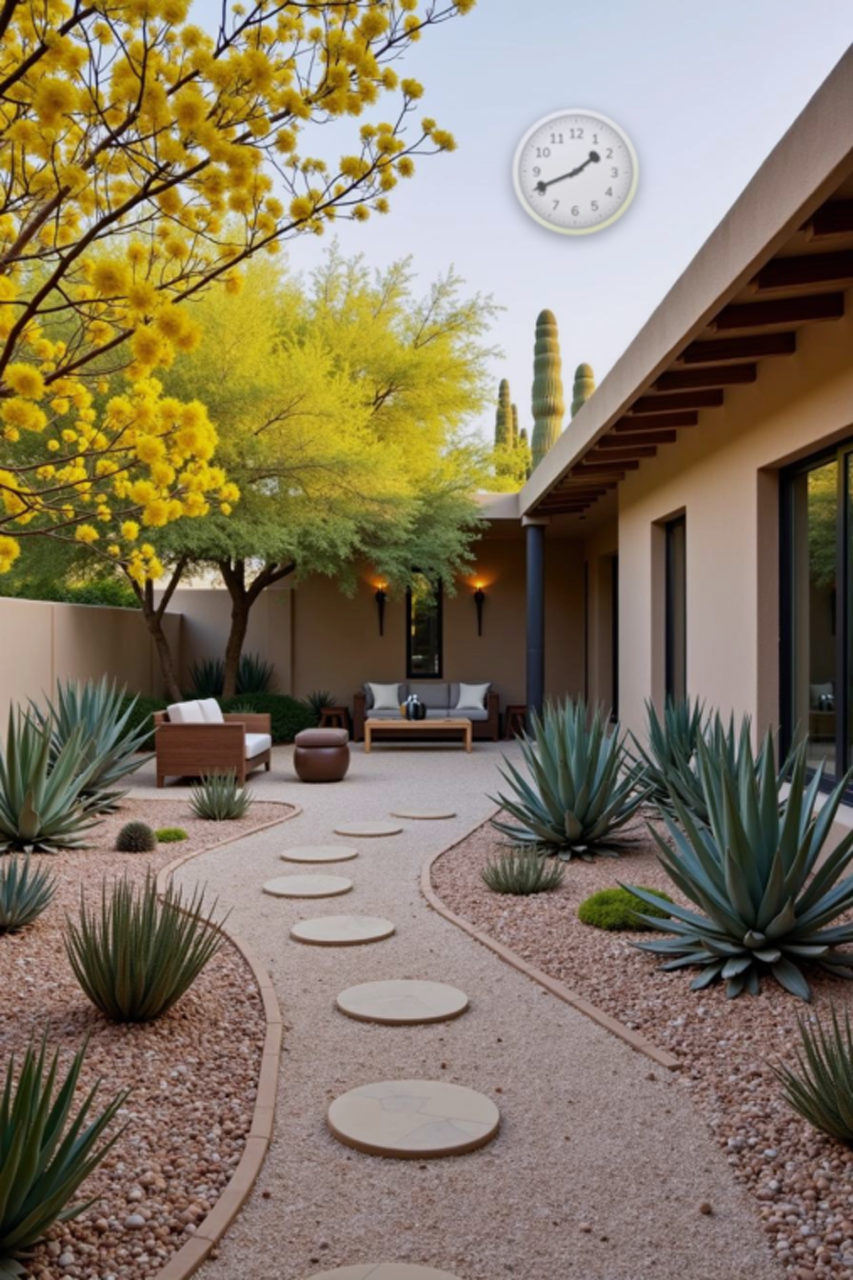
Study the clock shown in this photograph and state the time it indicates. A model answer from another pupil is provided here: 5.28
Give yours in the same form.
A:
1.41
